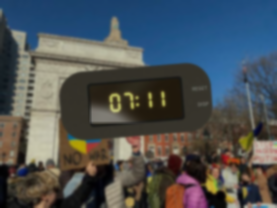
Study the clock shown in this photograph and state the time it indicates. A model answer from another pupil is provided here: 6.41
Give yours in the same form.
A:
7.11
